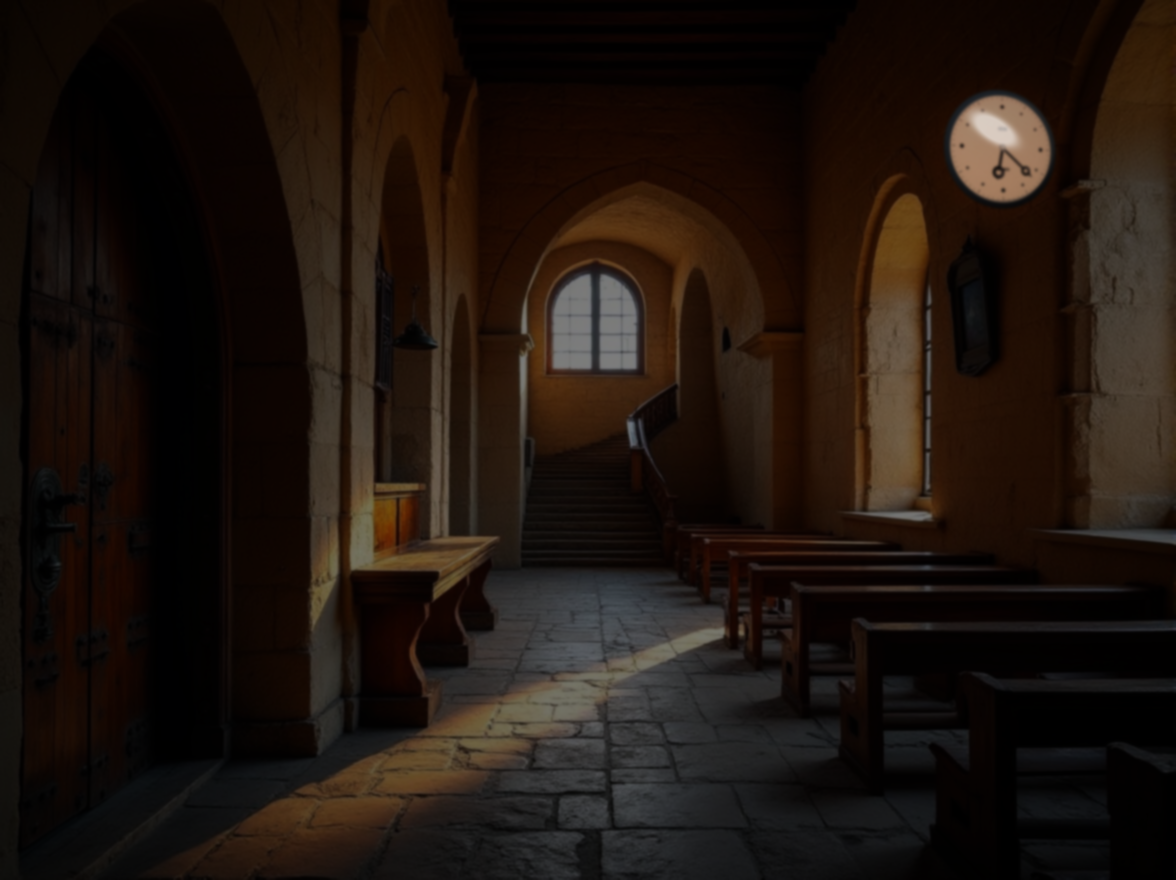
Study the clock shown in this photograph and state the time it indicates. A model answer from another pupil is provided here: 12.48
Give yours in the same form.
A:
6.22
